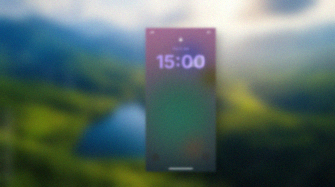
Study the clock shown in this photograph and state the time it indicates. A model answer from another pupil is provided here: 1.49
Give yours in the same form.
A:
15.00
